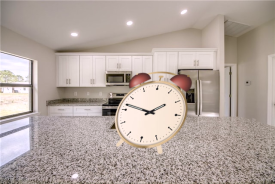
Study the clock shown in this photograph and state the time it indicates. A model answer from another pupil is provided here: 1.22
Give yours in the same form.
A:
1.47
